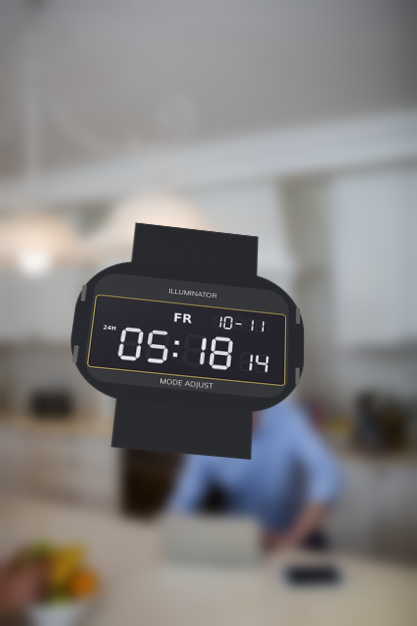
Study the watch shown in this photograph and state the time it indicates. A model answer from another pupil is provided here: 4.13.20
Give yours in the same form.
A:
5.18.14
